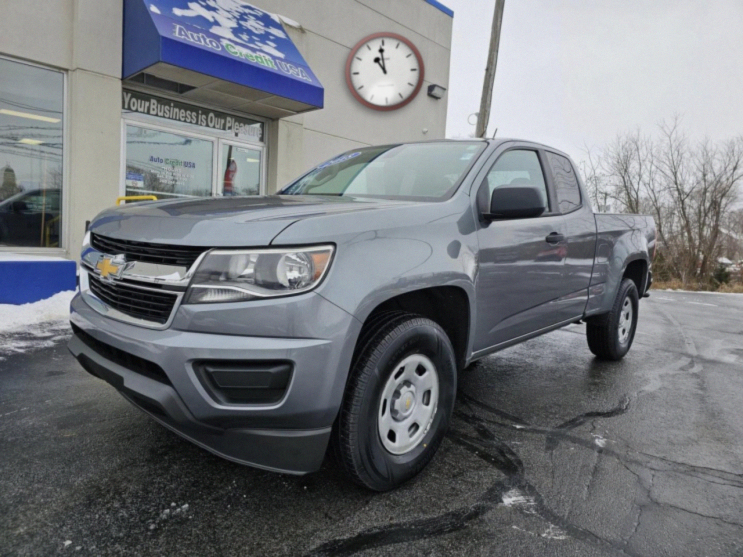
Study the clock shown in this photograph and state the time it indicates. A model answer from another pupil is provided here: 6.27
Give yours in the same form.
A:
10.59
